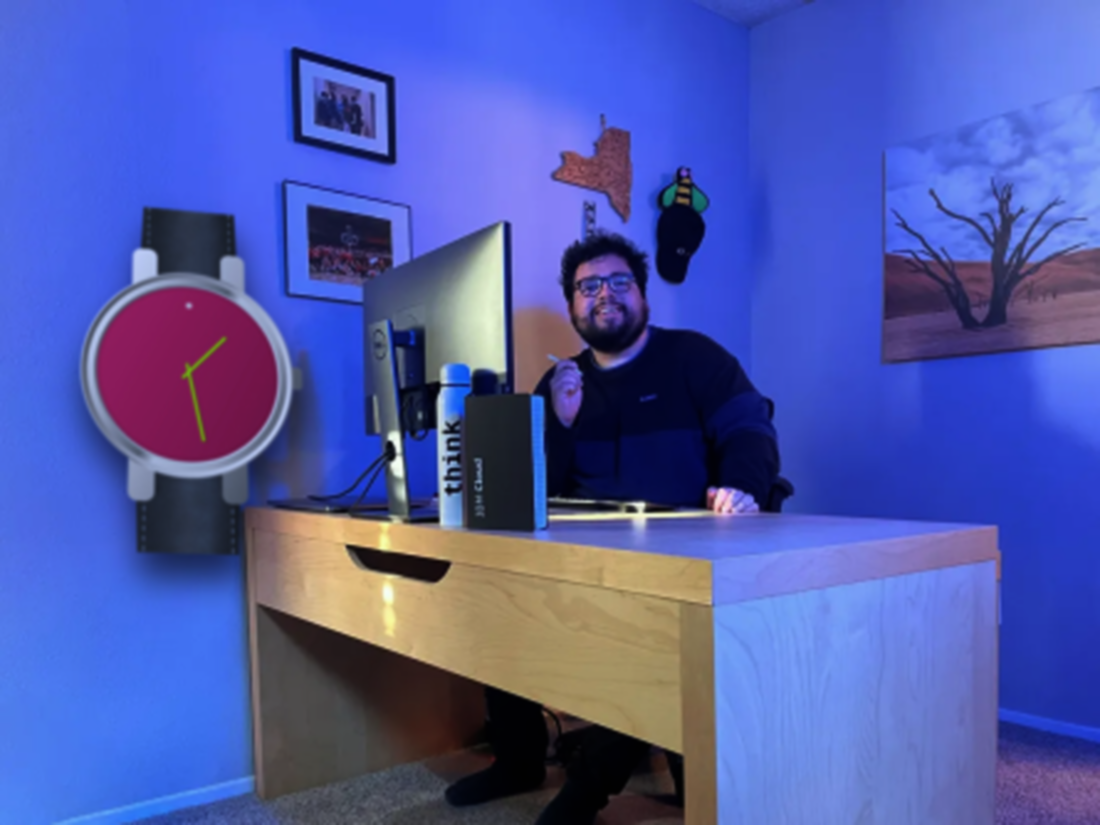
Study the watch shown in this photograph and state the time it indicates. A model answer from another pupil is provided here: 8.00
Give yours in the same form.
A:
1.28
